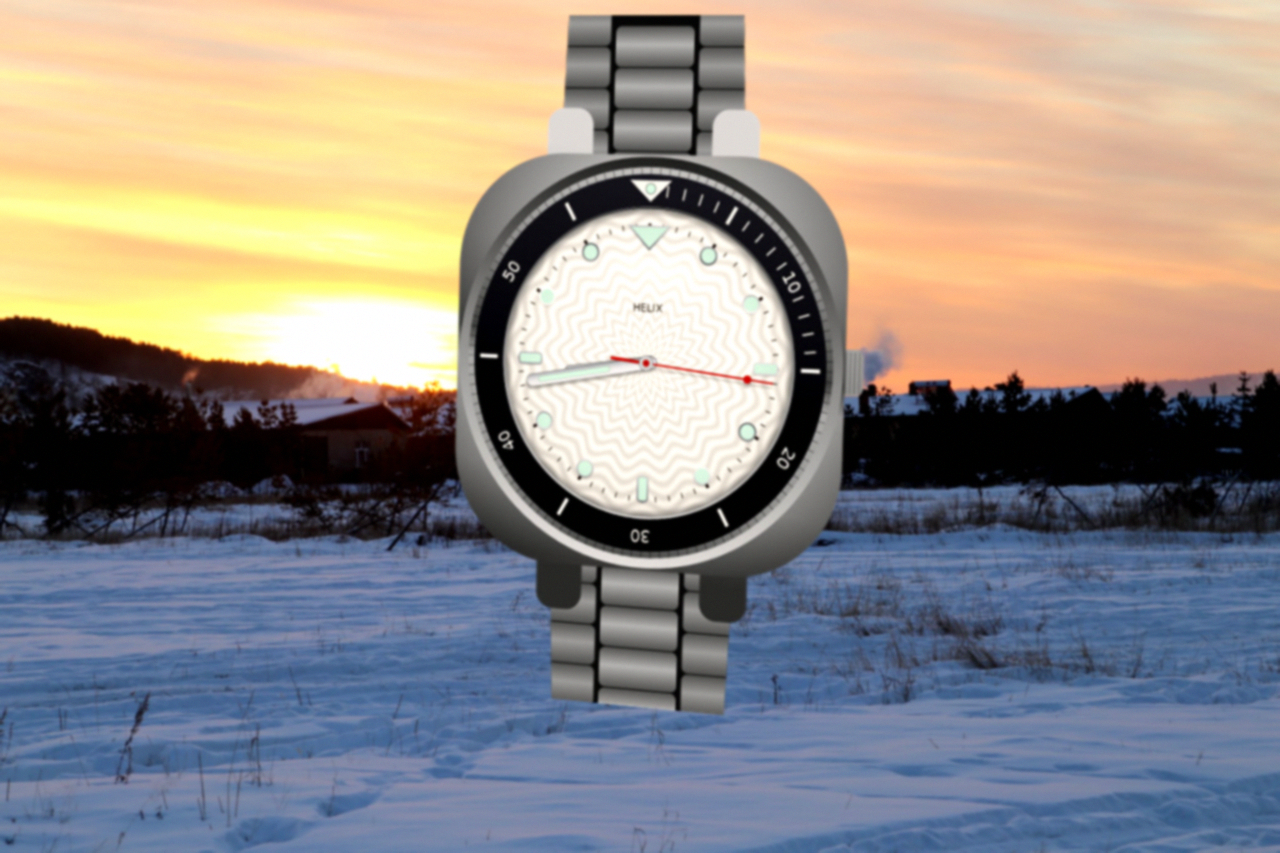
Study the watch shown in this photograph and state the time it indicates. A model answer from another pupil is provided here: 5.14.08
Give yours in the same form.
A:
8.43.16
